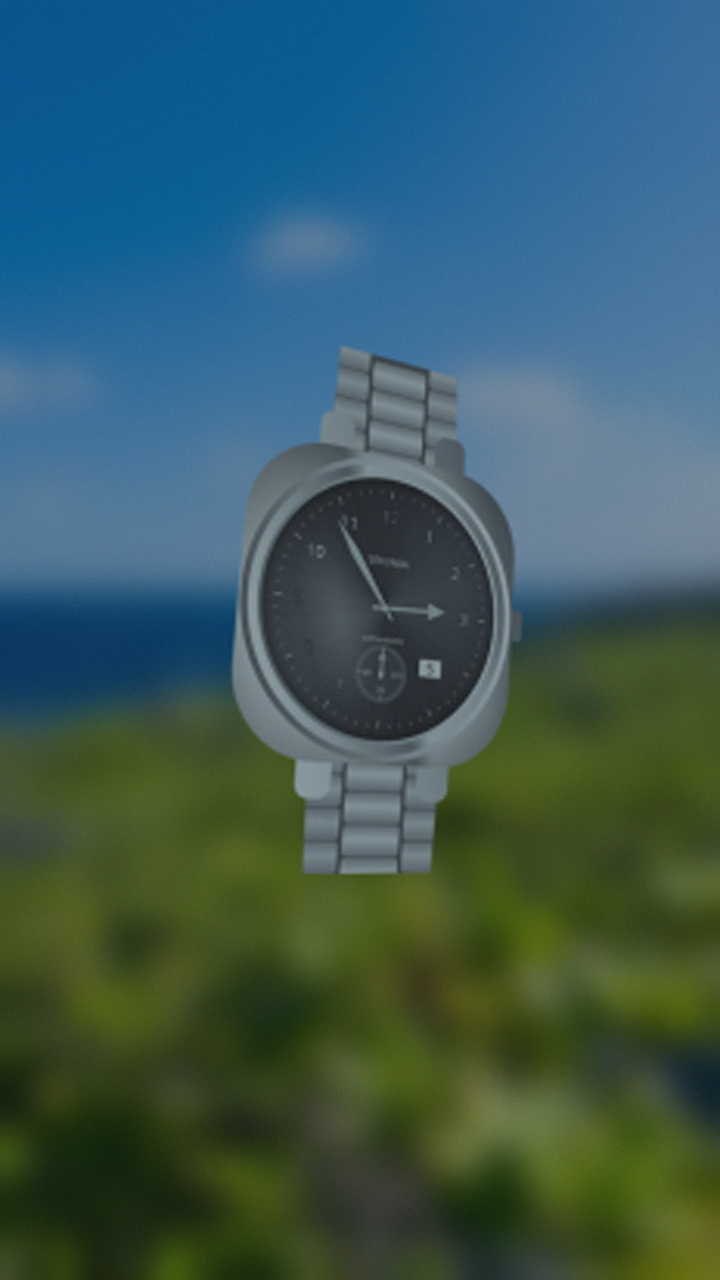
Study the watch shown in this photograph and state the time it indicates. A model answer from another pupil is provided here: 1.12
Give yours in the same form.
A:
2.54
